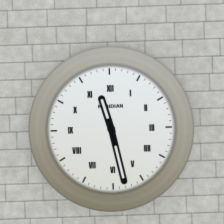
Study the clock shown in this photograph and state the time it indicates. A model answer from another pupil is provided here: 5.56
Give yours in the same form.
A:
11.28
